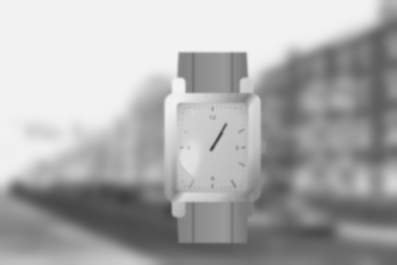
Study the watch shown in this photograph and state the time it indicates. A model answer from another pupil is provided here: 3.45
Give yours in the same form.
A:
1.05
